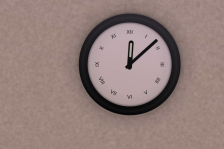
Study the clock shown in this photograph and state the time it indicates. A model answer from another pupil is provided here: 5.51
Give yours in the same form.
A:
12.08
